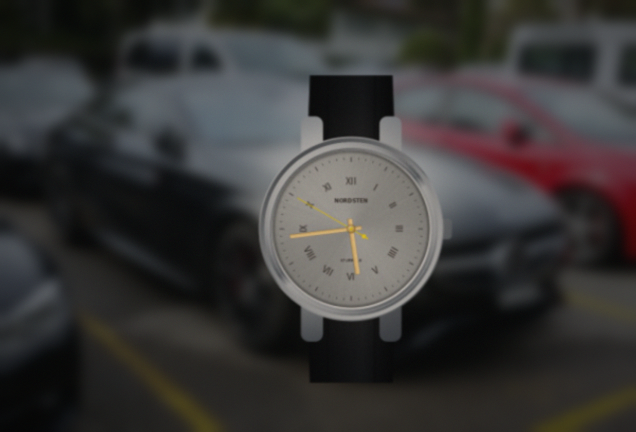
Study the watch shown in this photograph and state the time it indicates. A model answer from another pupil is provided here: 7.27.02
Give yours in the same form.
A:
5.43.50
